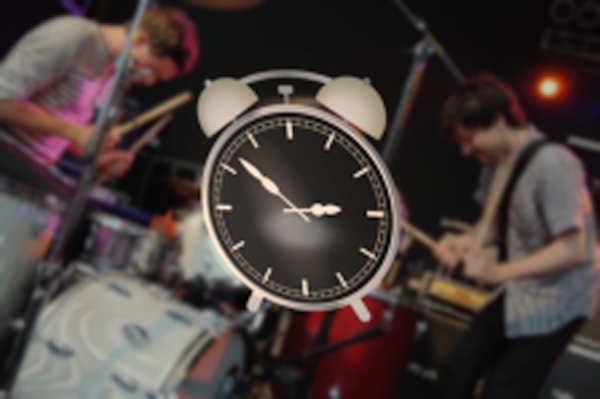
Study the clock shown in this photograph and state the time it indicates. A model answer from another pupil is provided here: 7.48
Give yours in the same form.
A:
2.52
